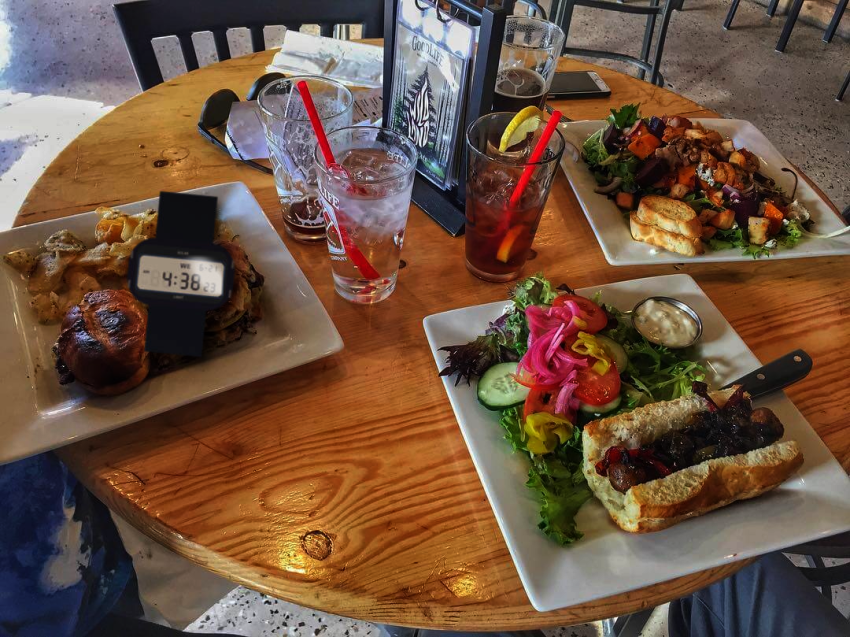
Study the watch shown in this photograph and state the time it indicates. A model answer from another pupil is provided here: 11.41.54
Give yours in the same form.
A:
4.38.23
